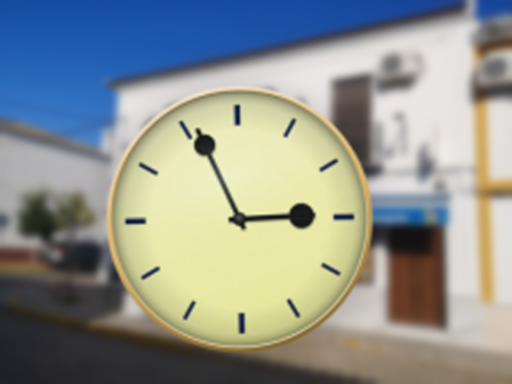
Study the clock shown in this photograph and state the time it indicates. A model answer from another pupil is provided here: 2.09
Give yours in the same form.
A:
2.56
